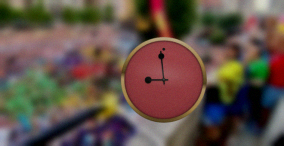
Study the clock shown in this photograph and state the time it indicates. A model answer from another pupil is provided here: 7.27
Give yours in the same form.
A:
8.59
